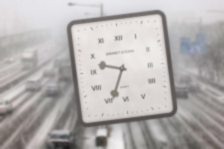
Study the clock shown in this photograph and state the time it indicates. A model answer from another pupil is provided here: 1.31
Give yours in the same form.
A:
9.34
